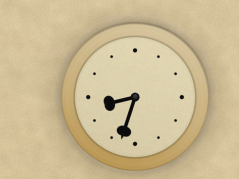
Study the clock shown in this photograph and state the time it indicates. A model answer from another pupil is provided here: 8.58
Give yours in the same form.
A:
8.33
